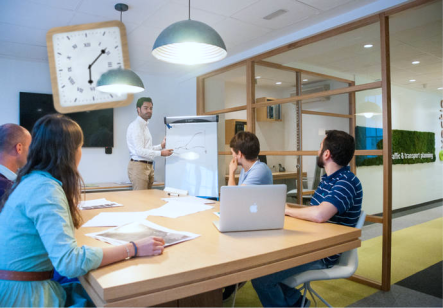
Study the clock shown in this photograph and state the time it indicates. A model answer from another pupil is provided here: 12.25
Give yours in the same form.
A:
6.08
